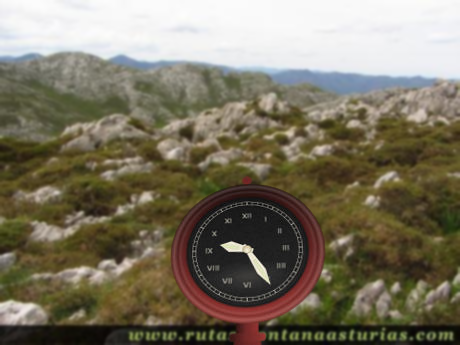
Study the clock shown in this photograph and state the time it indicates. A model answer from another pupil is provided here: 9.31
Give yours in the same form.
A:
9.25
